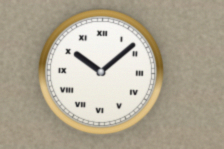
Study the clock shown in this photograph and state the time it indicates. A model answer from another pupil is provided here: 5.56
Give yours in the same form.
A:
10.08
